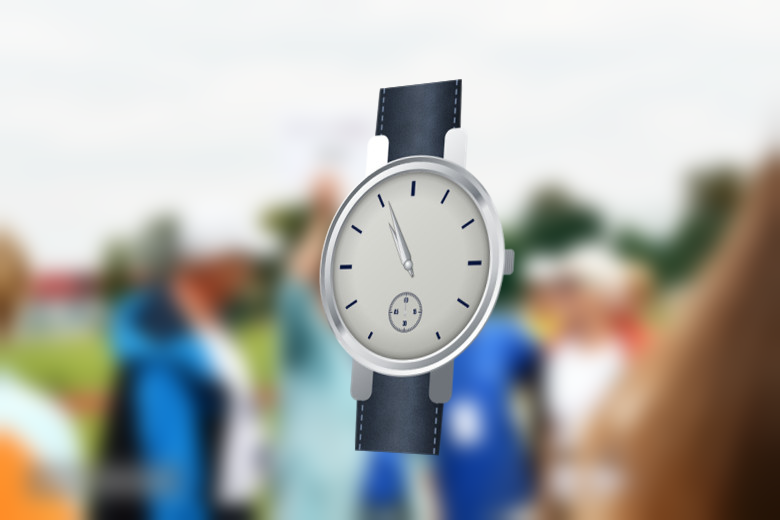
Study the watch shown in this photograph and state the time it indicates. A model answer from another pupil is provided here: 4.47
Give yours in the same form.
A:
10.56
